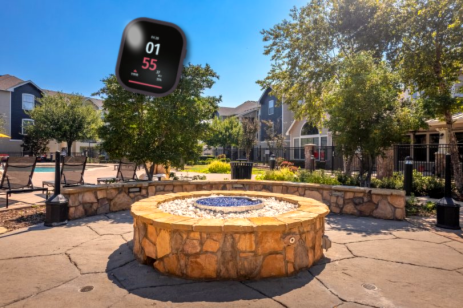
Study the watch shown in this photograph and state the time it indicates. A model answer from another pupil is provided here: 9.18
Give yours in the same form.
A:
1.55
